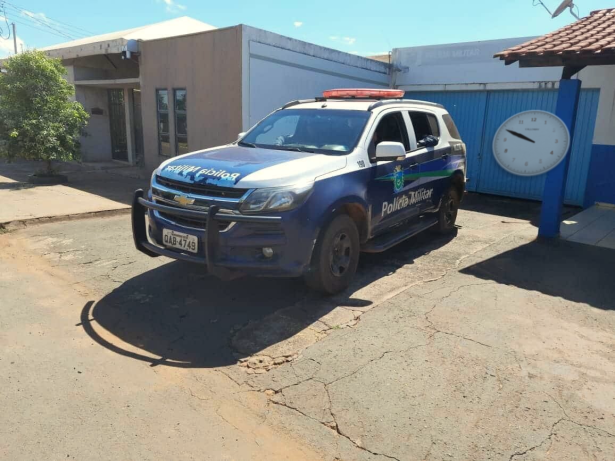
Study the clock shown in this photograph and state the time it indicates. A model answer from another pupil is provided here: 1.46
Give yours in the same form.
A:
9.49
